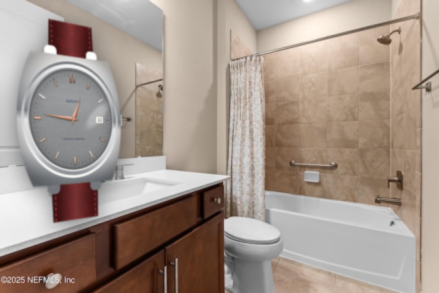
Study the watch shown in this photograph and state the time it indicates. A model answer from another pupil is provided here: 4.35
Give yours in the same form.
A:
12.46
